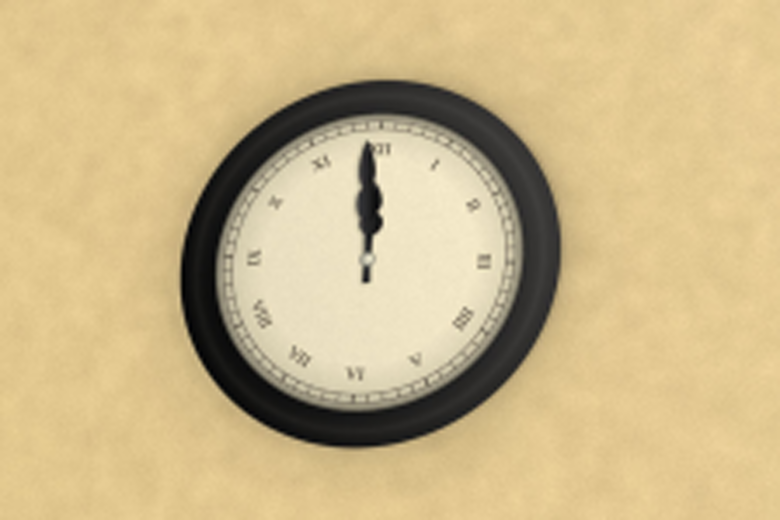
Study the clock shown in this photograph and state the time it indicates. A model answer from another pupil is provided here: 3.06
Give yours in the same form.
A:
11.59
